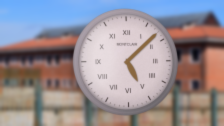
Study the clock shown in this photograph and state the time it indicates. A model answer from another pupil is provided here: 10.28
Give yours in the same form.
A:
5.08
